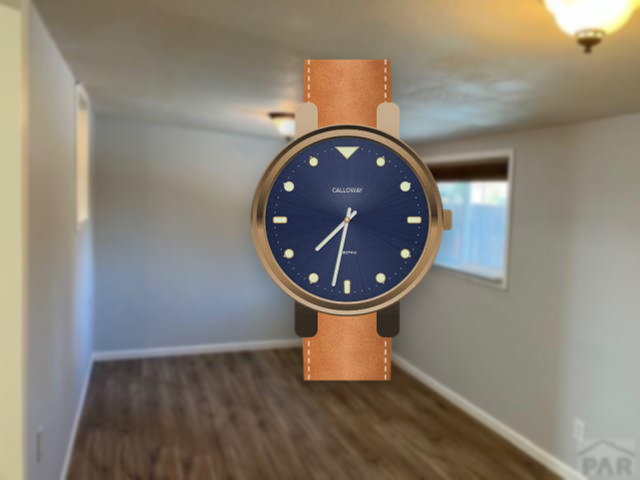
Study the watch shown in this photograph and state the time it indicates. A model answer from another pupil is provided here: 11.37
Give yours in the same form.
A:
7.32
